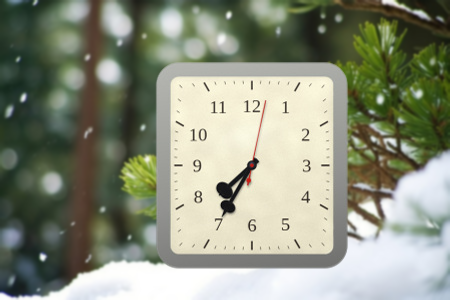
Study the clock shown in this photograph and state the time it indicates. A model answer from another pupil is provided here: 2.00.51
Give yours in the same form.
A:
7.35.02
